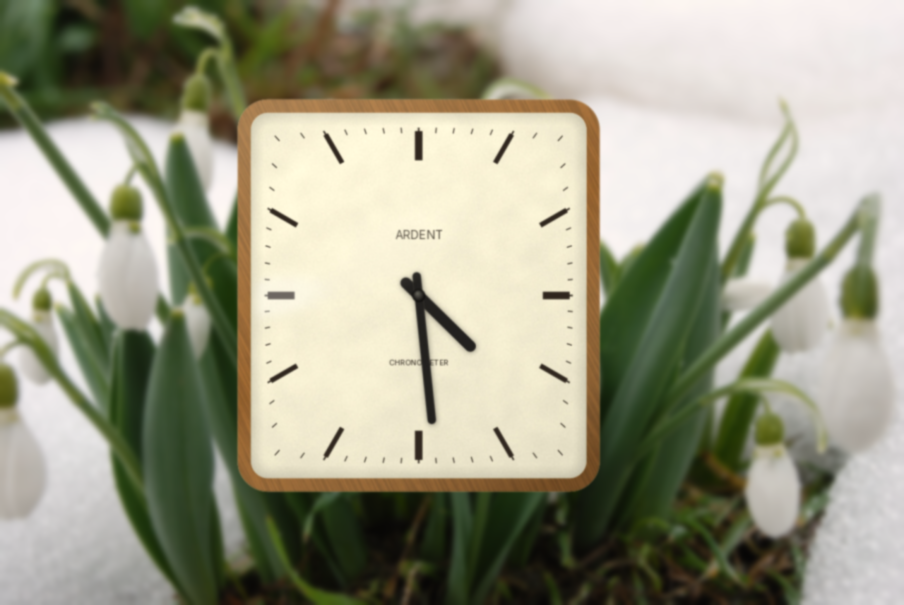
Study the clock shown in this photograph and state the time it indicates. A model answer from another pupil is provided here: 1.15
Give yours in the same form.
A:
4.29
